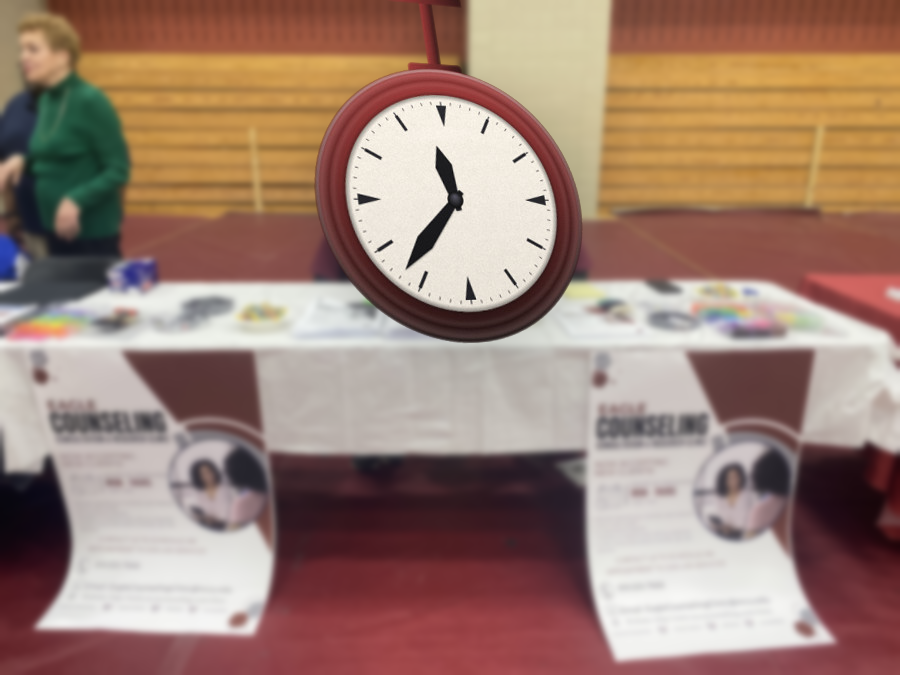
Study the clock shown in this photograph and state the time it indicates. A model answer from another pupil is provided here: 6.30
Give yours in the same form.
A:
11.37
